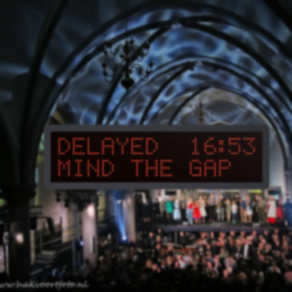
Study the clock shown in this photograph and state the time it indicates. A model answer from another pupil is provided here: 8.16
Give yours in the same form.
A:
16.53
